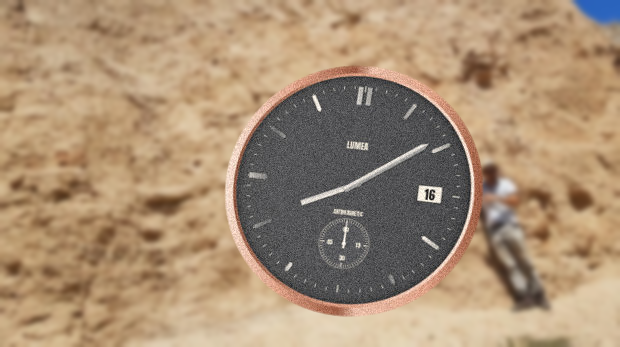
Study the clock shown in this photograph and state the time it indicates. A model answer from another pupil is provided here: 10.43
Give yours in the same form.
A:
8.09
